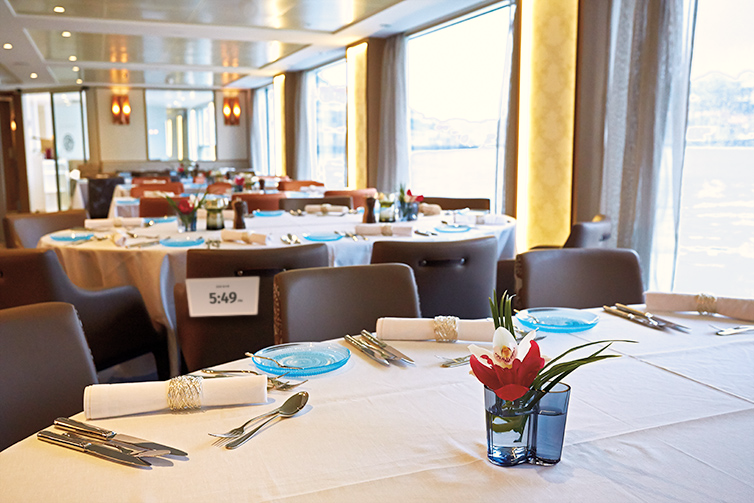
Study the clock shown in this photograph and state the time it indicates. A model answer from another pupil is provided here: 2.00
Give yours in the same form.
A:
5.49
